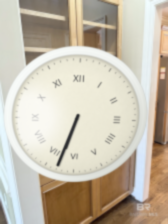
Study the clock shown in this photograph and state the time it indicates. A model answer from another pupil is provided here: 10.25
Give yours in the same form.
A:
6.33
